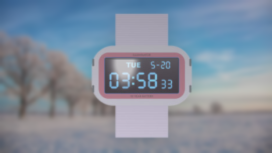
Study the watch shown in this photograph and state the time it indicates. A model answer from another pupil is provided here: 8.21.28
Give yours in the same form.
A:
3.58.33
